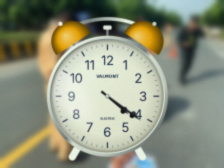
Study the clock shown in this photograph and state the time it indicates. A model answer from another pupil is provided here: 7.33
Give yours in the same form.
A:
4.21
